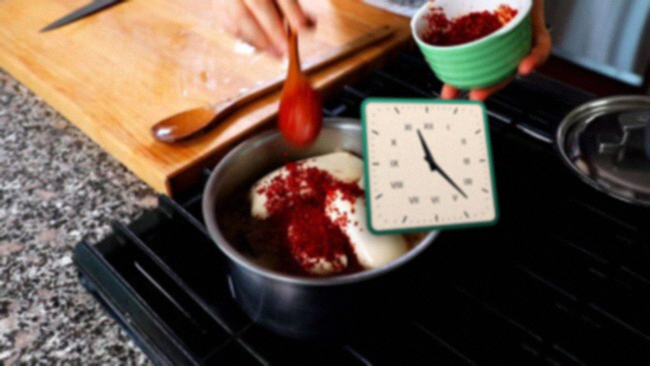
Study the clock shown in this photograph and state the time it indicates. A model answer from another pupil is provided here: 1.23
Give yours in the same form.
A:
11.23
